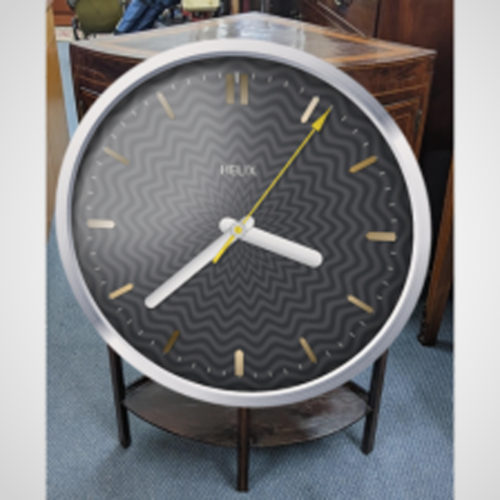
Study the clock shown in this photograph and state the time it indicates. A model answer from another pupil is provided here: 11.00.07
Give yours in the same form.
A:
3.38.06
